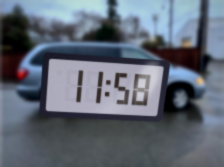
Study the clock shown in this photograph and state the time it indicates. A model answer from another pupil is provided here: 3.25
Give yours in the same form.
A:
11.58
